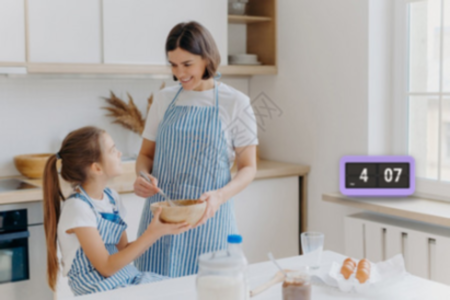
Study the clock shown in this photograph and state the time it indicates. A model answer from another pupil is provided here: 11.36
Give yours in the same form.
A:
4.07
